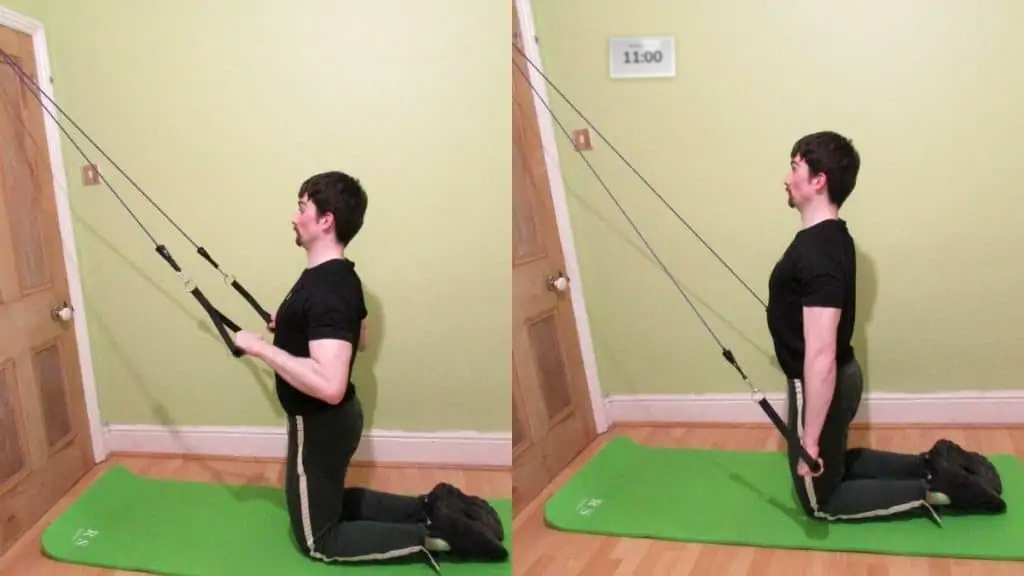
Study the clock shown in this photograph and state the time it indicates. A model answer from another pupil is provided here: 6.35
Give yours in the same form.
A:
11.00
